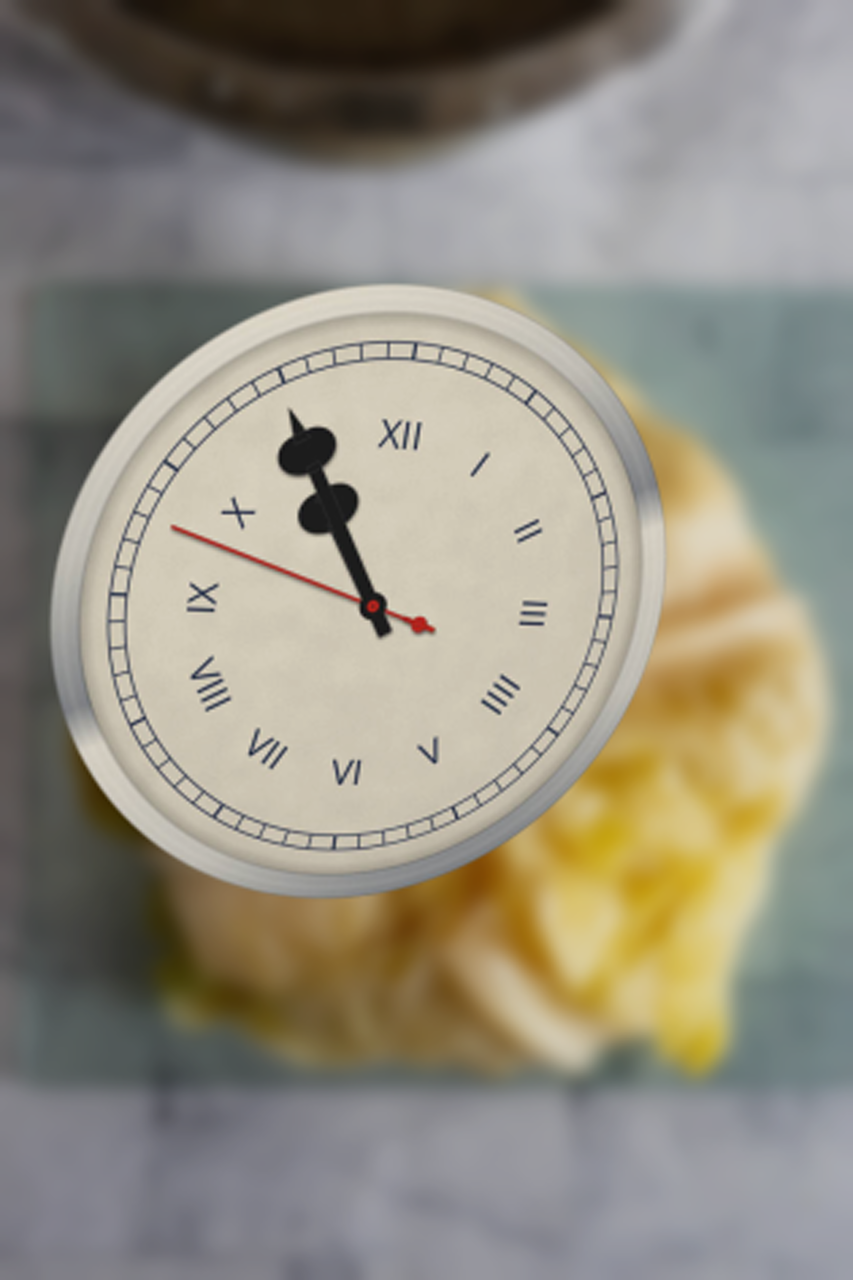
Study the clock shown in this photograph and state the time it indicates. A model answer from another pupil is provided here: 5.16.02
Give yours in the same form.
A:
10.54.48
